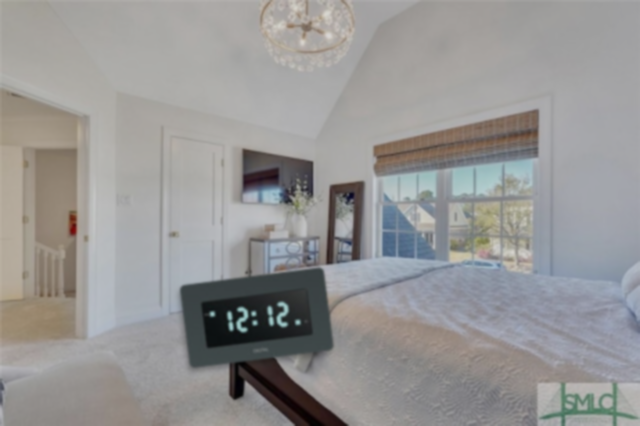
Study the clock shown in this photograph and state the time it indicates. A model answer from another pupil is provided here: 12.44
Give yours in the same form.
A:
12.12
